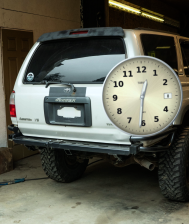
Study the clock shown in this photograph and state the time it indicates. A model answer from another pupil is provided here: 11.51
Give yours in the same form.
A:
12.31
